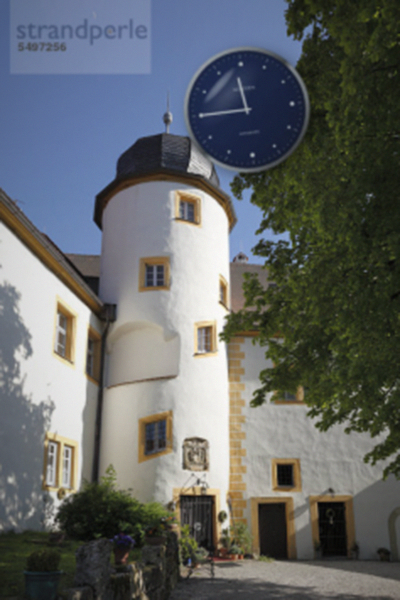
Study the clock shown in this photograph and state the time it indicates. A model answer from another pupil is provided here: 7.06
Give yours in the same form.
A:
11.45
